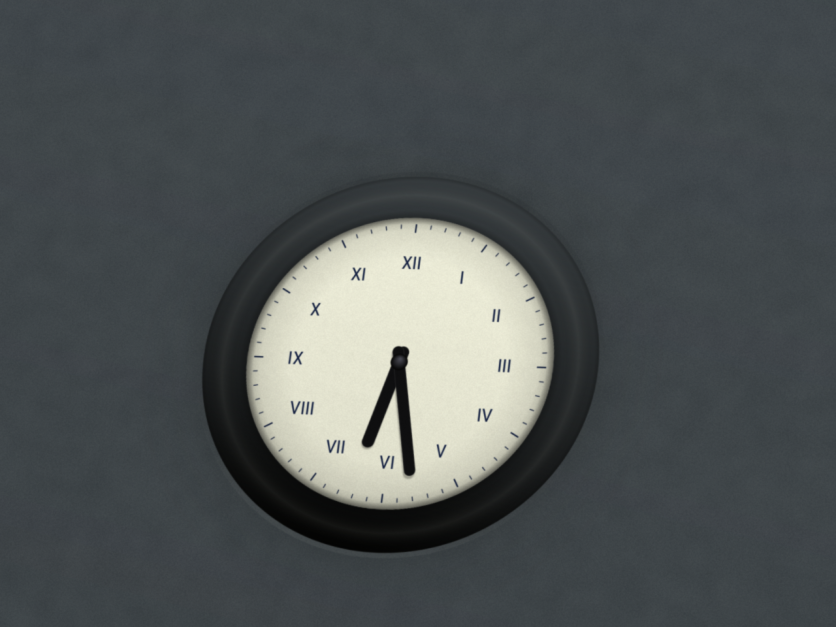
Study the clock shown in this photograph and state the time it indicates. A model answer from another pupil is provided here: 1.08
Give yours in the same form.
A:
6.28
